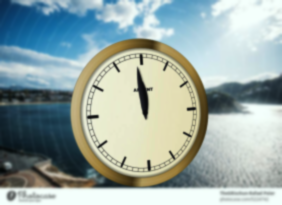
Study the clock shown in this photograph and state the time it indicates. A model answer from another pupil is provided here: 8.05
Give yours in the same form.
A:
11.59
